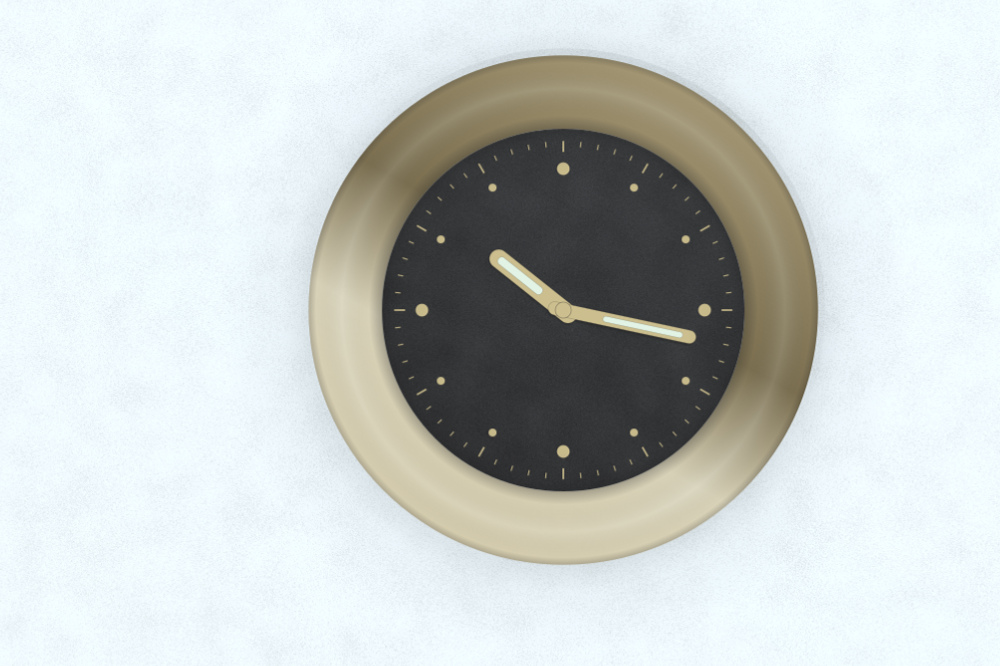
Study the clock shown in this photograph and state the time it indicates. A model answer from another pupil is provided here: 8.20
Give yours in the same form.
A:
10.17
